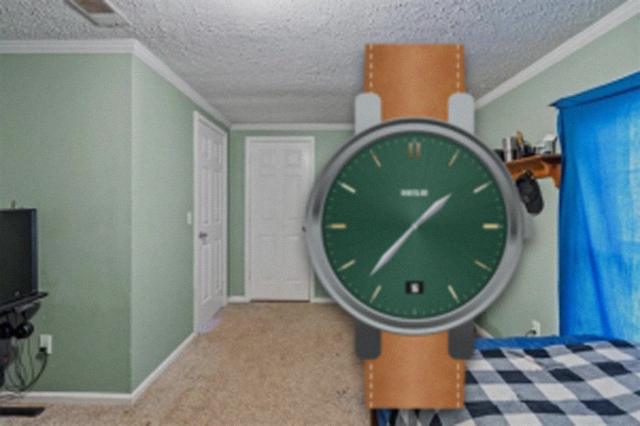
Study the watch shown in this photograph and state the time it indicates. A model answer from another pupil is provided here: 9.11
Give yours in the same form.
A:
1.37
